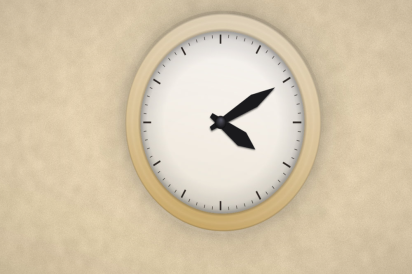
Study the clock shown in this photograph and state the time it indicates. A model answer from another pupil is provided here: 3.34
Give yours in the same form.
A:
4.10
